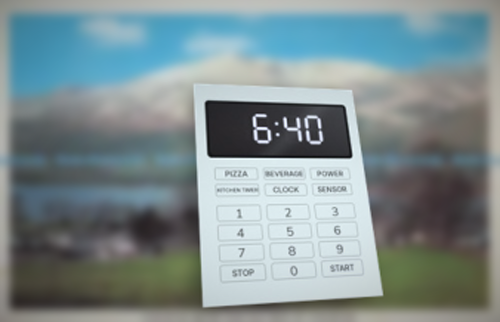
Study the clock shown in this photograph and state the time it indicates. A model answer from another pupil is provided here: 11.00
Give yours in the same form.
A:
6.40
